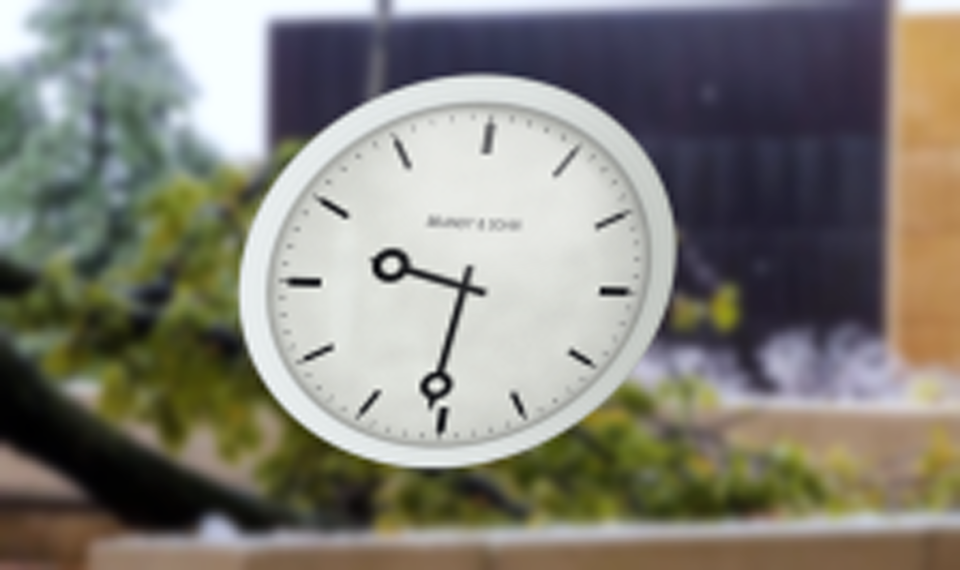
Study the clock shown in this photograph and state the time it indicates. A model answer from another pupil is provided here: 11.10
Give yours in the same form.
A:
9.31
